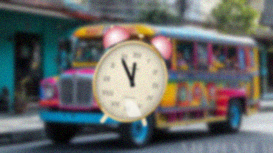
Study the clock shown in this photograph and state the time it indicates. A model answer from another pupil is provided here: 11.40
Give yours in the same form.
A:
11.54
